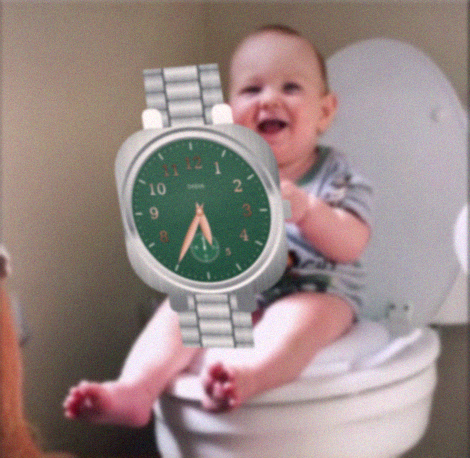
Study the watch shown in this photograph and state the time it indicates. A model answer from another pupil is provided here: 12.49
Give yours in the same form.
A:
5.35
